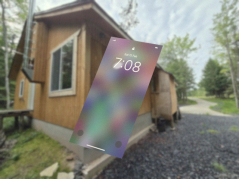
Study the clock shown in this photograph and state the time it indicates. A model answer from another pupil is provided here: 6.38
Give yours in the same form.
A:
7.08
